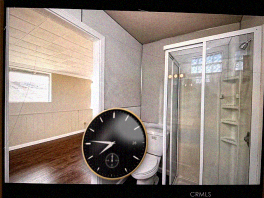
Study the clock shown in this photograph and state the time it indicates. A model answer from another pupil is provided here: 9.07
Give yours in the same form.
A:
7.46
